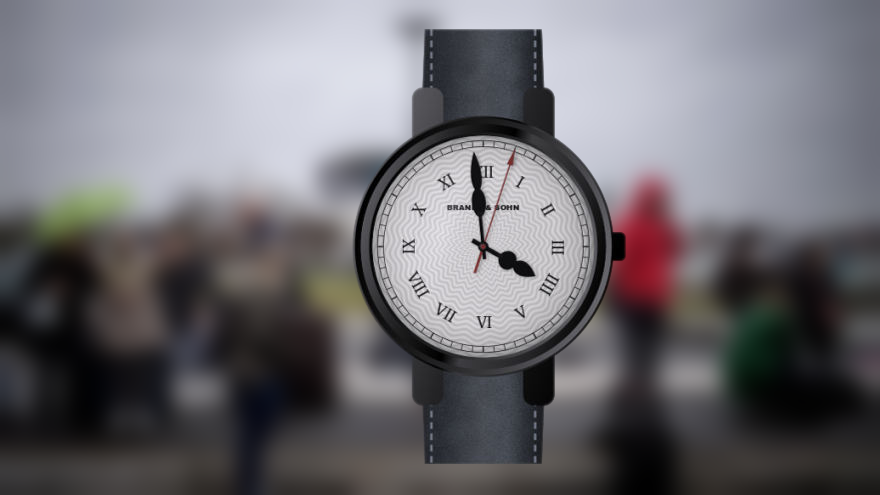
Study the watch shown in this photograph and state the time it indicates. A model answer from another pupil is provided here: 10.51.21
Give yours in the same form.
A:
3.59.03
